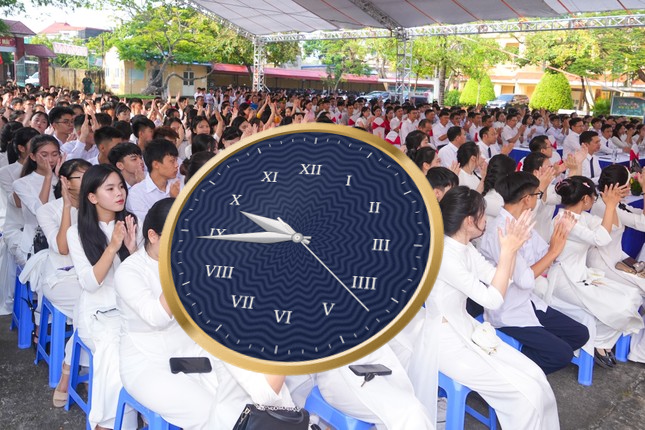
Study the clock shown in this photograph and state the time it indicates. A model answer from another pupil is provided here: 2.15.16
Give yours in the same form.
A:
9.44.22
